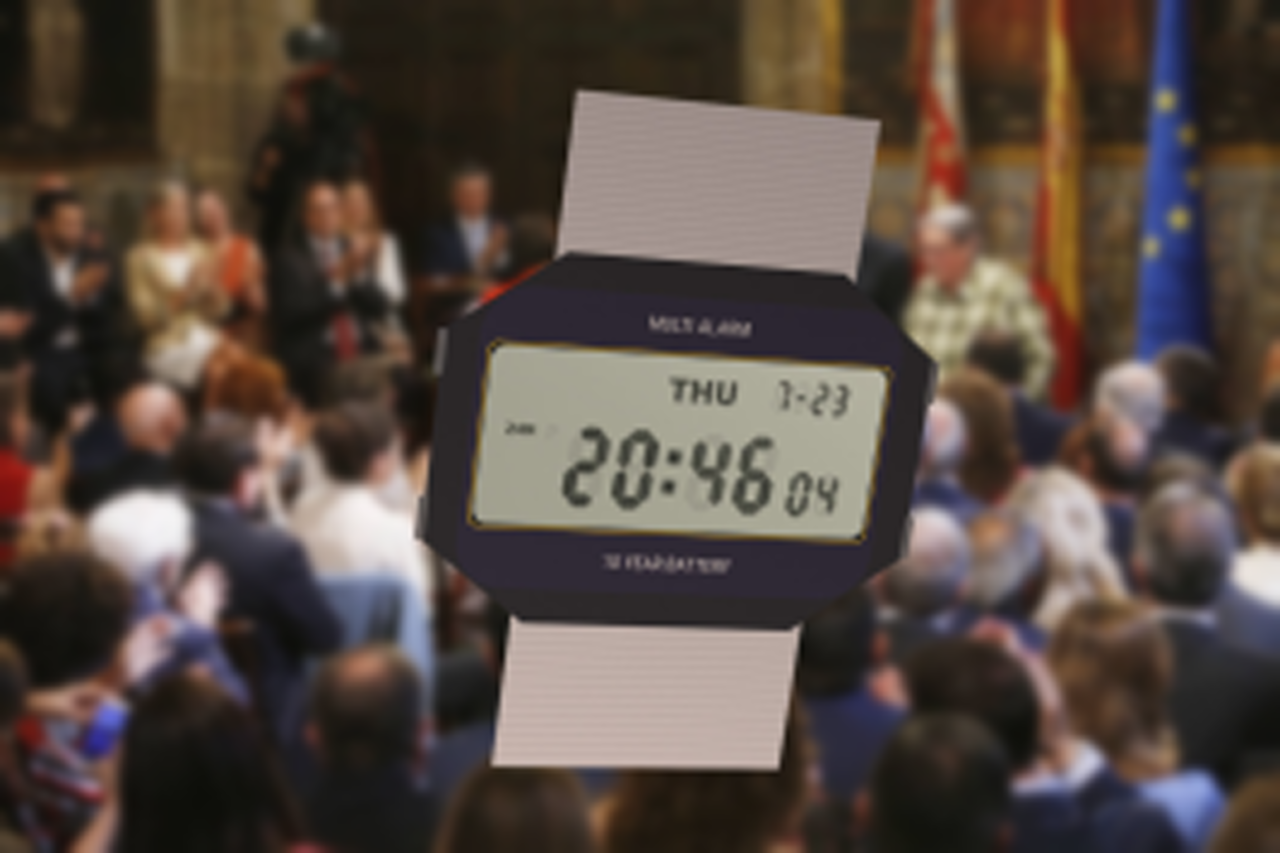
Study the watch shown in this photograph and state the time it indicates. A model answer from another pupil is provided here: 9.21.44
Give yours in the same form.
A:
20.46.04
